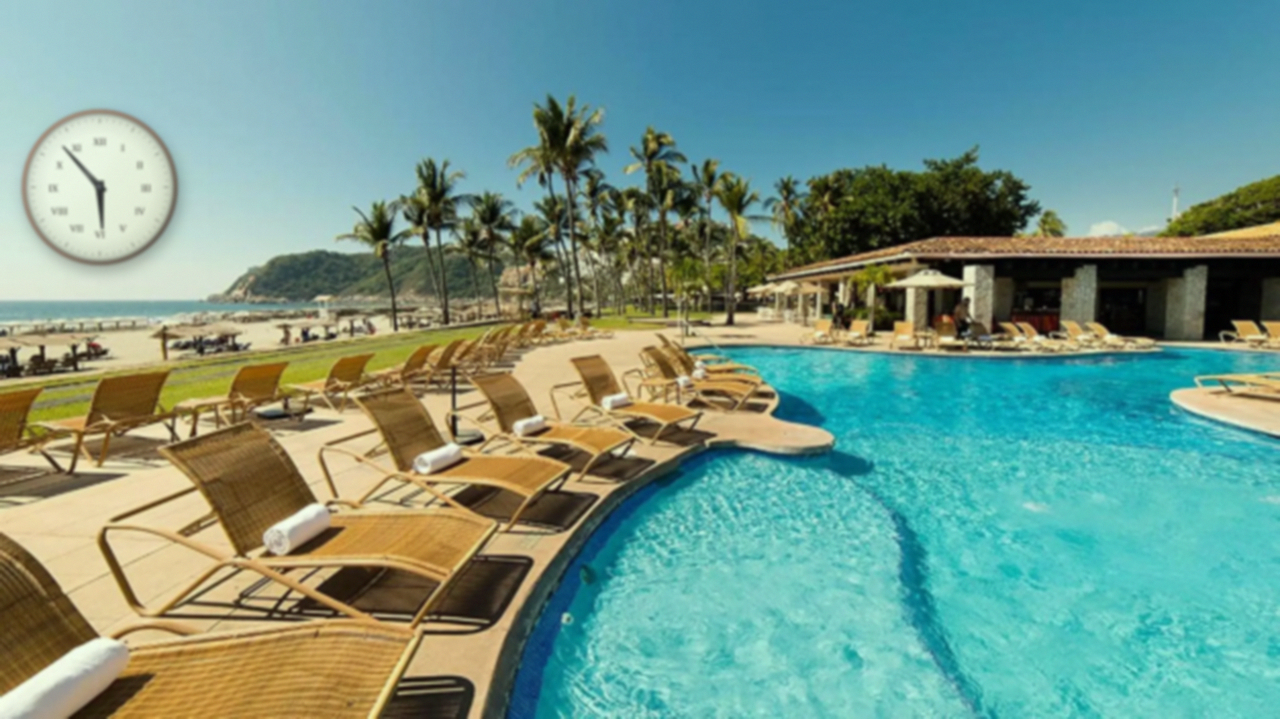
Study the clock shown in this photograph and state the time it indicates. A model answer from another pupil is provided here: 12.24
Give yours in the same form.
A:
5.53
